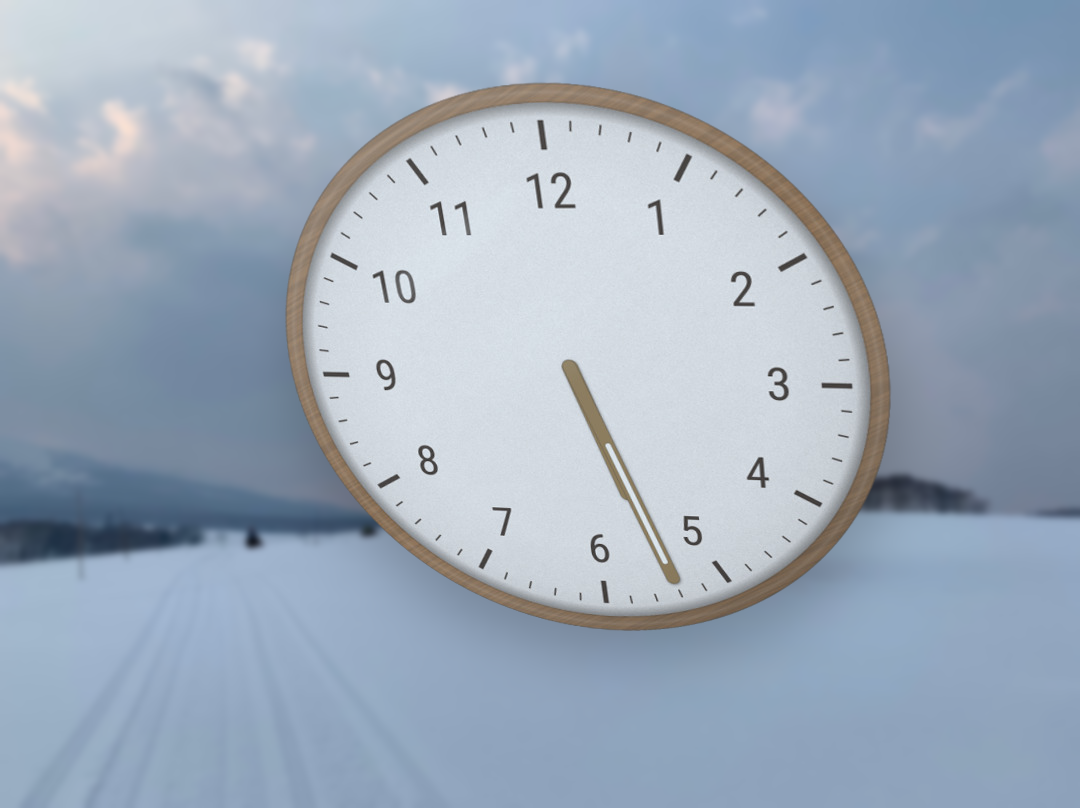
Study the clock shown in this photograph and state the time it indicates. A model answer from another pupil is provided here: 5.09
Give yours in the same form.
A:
5.27
